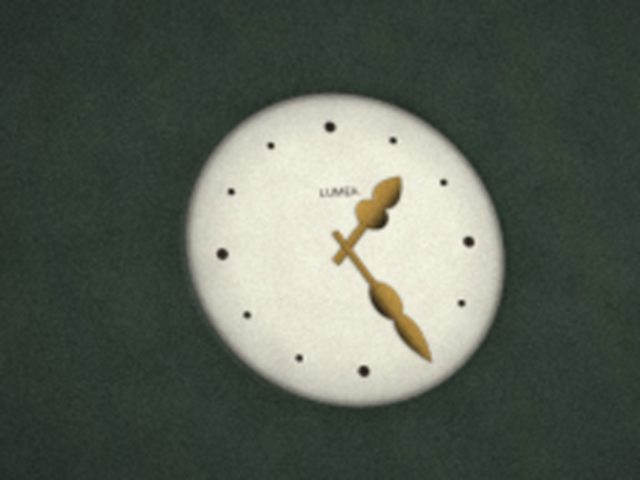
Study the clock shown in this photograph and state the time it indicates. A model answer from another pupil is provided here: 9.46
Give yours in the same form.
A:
1.25
